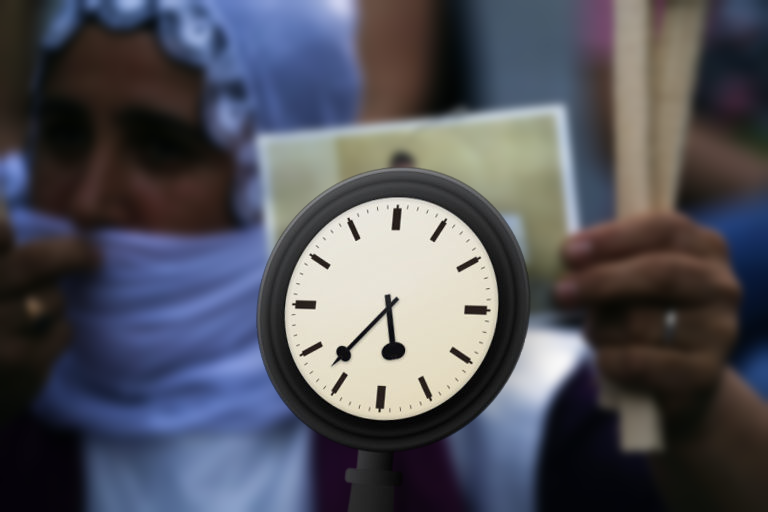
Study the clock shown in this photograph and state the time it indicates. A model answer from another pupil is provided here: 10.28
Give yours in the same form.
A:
5.37
